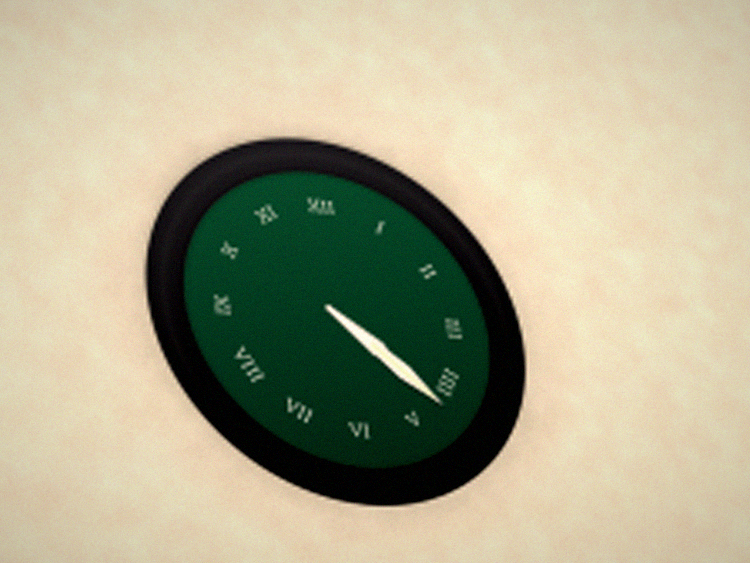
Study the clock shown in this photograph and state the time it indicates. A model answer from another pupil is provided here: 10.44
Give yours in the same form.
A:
4.22
